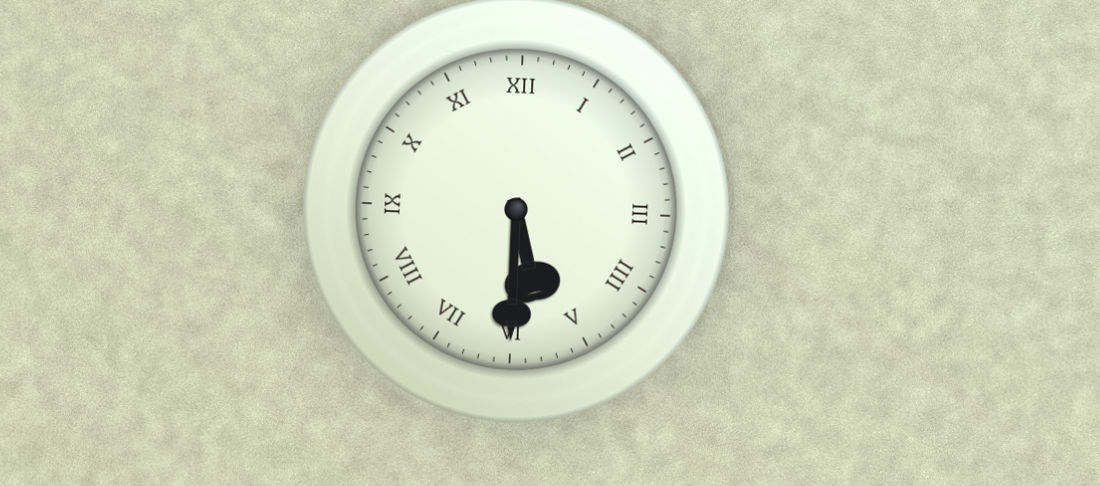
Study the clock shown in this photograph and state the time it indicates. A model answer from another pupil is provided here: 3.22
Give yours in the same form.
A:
5.30
